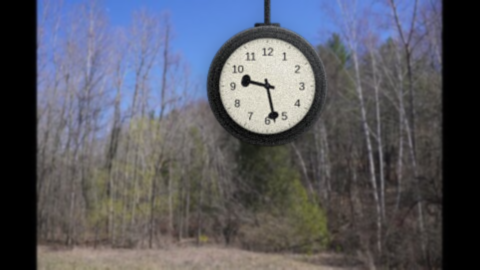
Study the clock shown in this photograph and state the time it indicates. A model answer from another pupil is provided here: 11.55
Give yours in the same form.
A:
9.28
